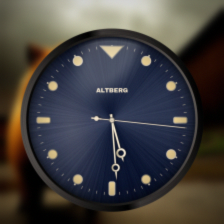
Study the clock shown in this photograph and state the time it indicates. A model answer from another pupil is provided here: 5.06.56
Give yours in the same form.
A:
5.29.16
